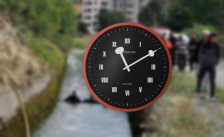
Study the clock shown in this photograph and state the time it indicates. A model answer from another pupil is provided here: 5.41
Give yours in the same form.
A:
11.10
